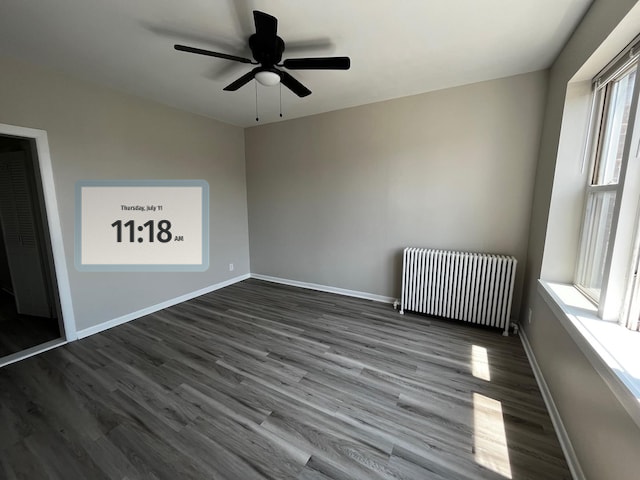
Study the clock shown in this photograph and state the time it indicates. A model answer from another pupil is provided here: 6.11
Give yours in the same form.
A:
11.18
